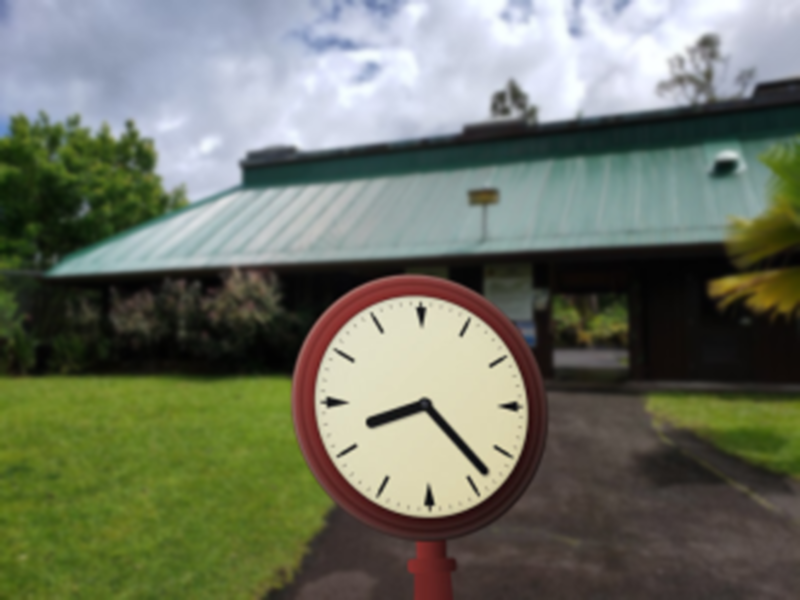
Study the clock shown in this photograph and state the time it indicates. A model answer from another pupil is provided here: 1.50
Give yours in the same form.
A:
8.23
